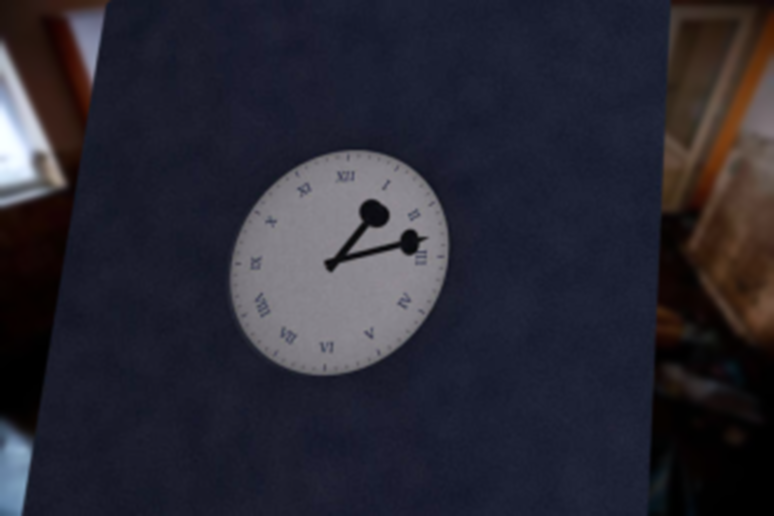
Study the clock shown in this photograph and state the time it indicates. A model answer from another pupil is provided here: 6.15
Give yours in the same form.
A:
1.13
